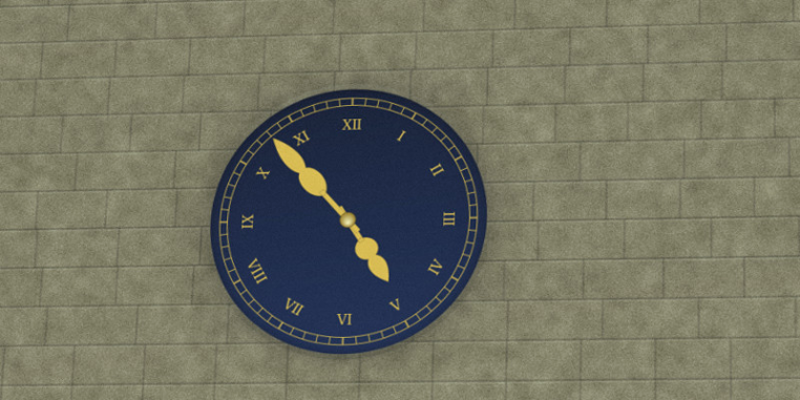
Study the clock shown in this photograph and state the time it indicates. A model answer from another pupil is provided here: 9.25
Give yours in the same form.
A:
4.53
